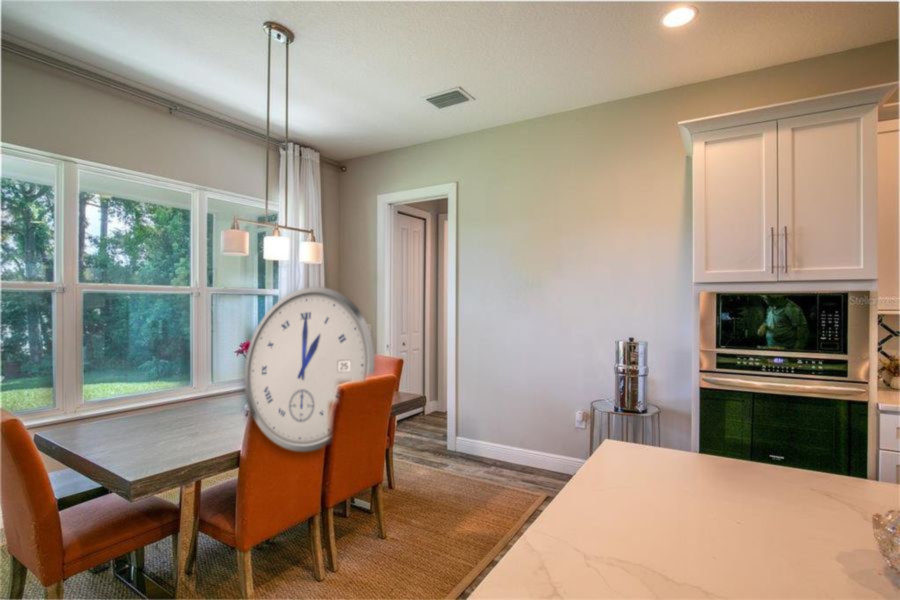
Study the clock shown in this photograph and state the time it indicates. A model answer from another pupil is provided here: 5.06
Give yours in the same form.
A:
1.00
